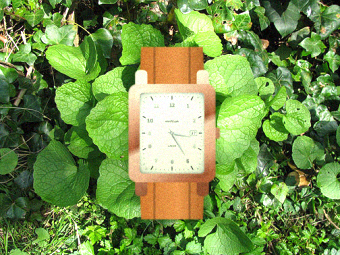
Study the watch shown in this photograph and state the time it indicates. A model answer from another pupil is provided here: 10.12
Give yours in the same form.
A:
3.25
